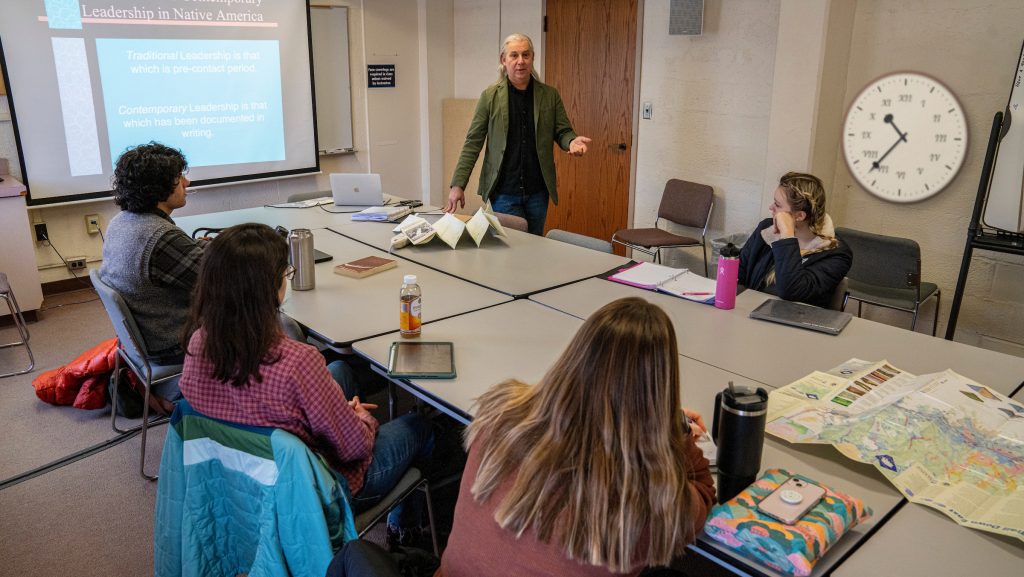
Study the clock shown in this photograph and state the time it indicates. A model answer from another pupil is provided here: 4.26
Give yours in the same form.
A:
10.37
